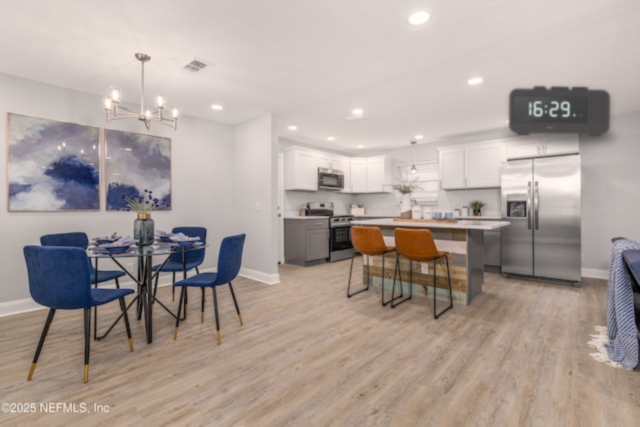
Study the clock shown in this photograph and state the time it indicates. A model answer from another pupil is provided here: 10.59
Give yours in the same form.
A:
16.29
